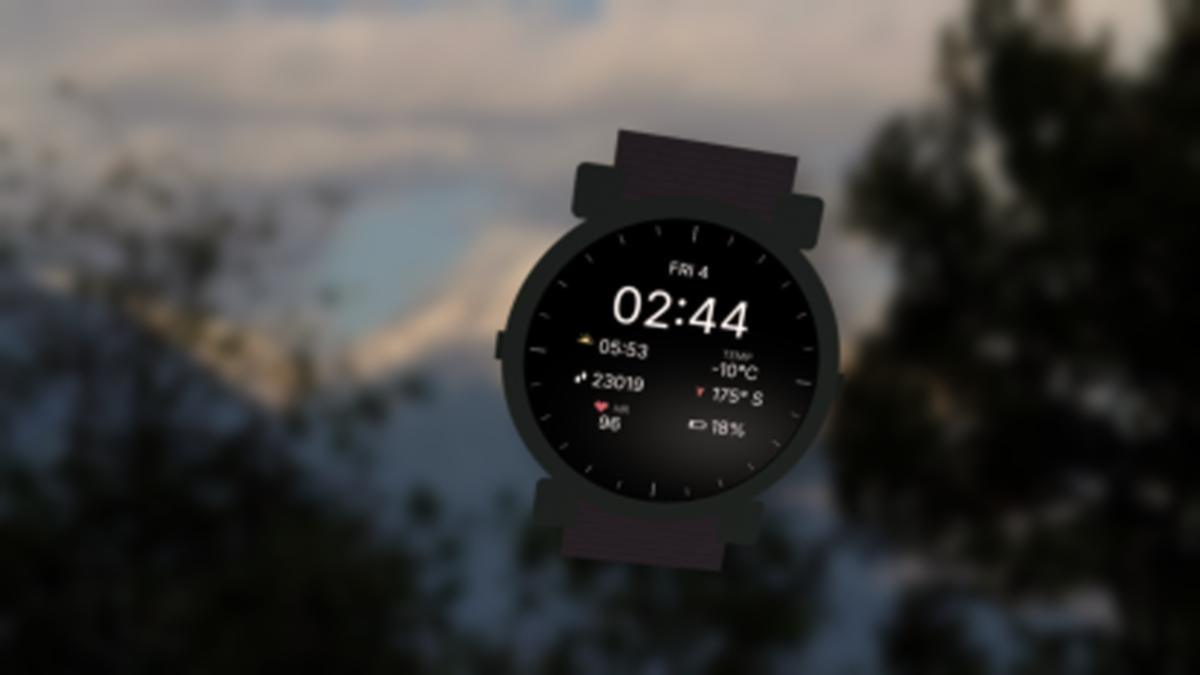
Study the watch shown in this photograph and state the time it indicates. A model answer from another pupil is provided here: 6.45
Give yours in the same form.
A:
2.44
